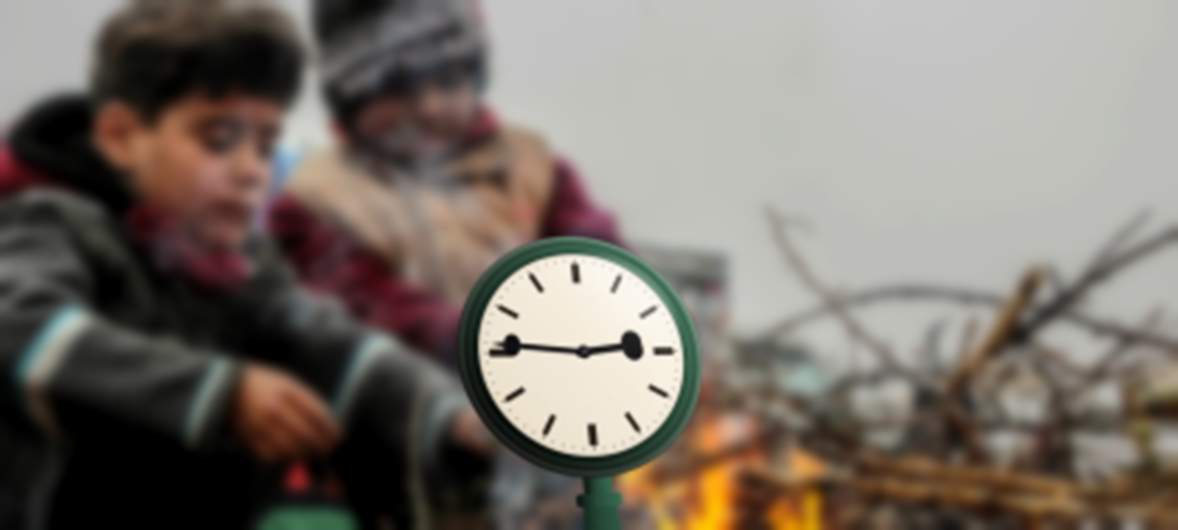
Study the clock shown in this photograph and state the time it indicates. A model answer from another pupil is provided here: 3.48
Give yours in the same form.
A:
2.46
